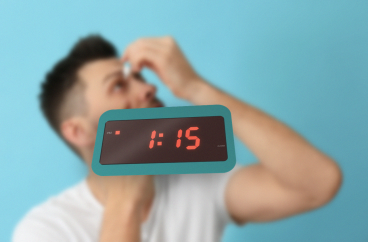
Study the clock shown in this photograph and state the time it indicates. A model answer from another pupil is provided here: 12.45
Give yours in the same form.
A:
1.15
